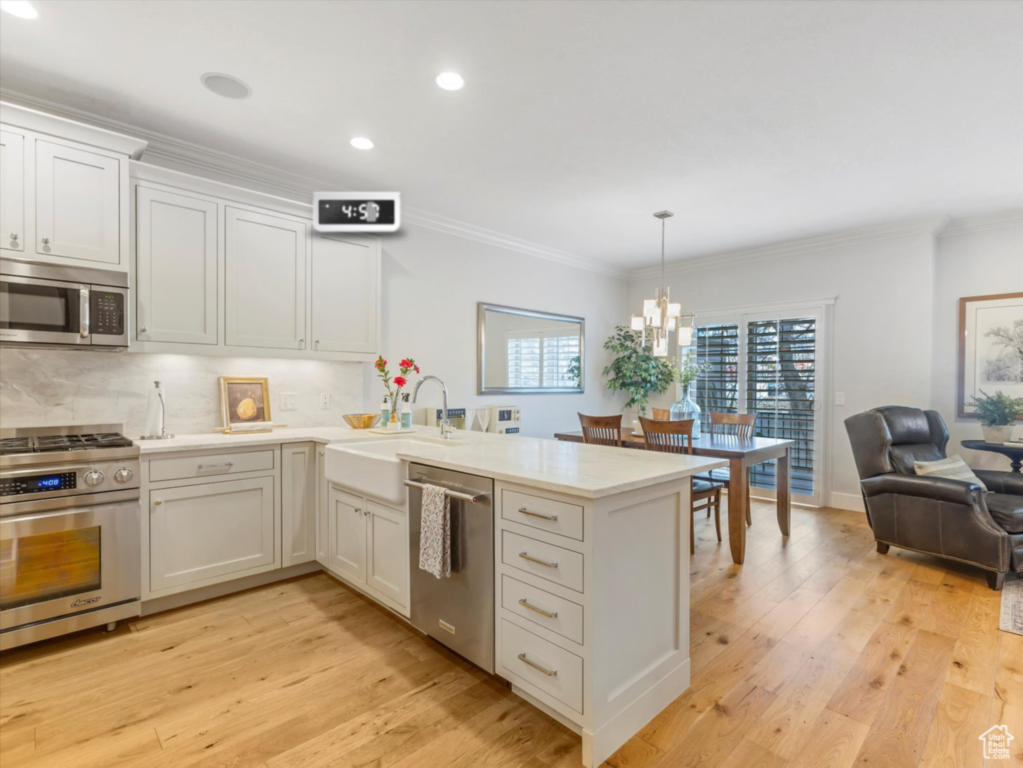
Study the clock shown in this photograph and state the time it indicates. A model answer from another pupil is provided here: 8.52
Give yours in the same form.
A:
4.57
